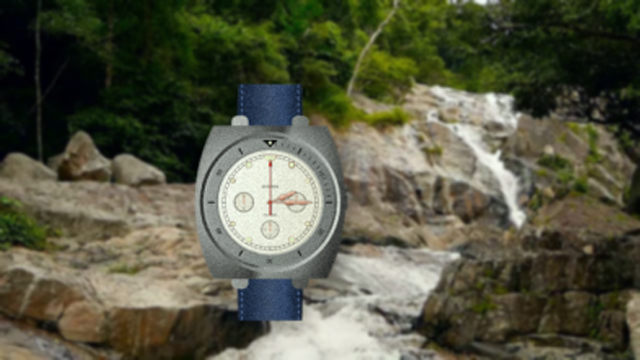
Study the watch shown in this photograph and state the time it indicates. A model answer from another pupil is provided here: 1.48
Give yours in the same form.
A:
2.15
